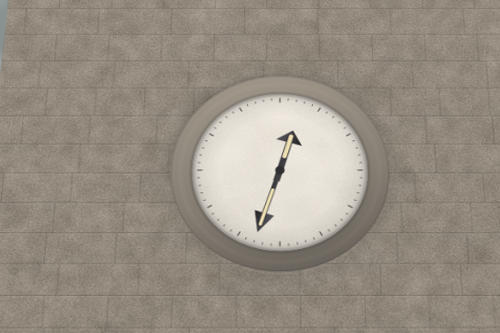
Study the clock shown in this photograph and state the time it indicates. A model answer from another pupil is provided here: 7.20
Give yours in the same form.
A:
12.33
